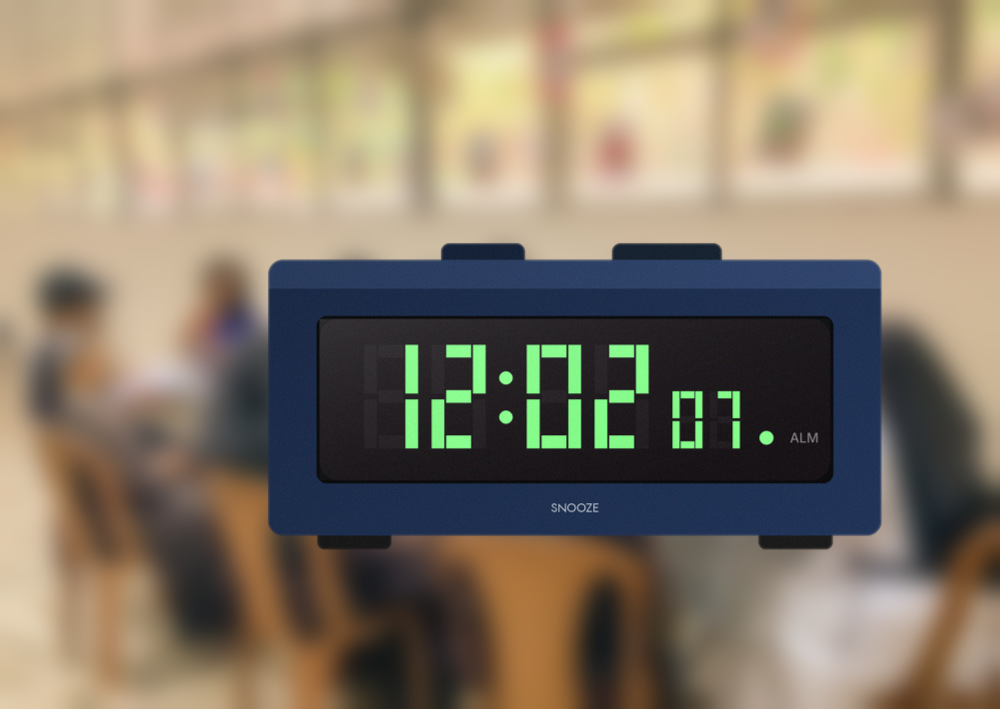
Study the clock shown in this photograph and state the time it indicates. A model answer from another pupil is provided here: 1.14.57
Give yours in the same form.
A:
12.02.07
